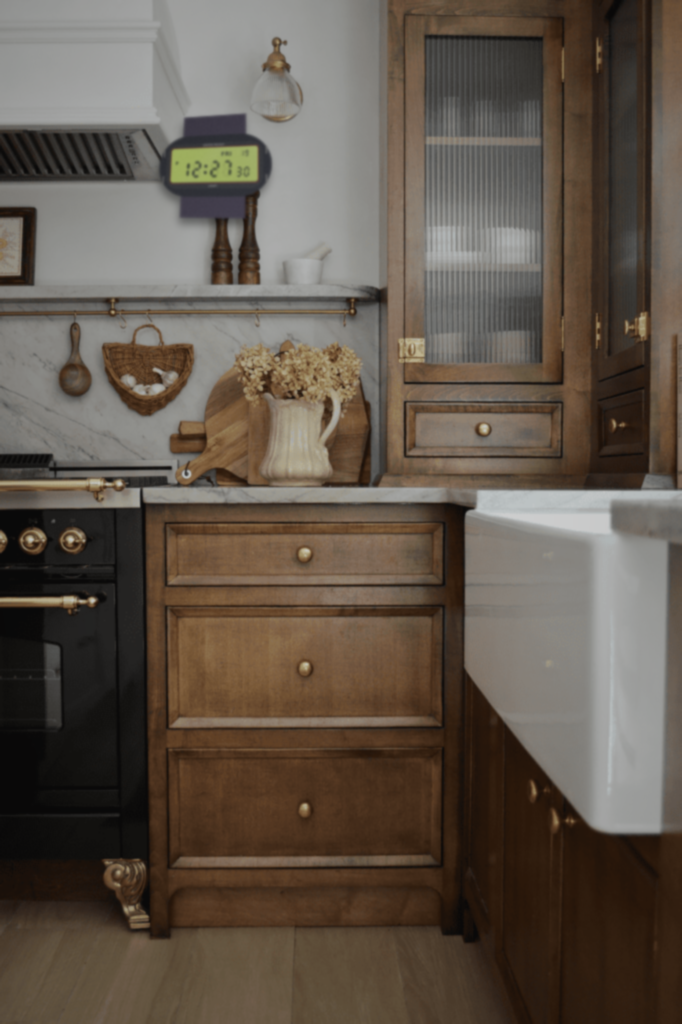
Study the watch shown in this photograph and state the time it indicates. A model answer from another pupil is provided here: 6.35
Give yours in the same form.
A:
12.27
